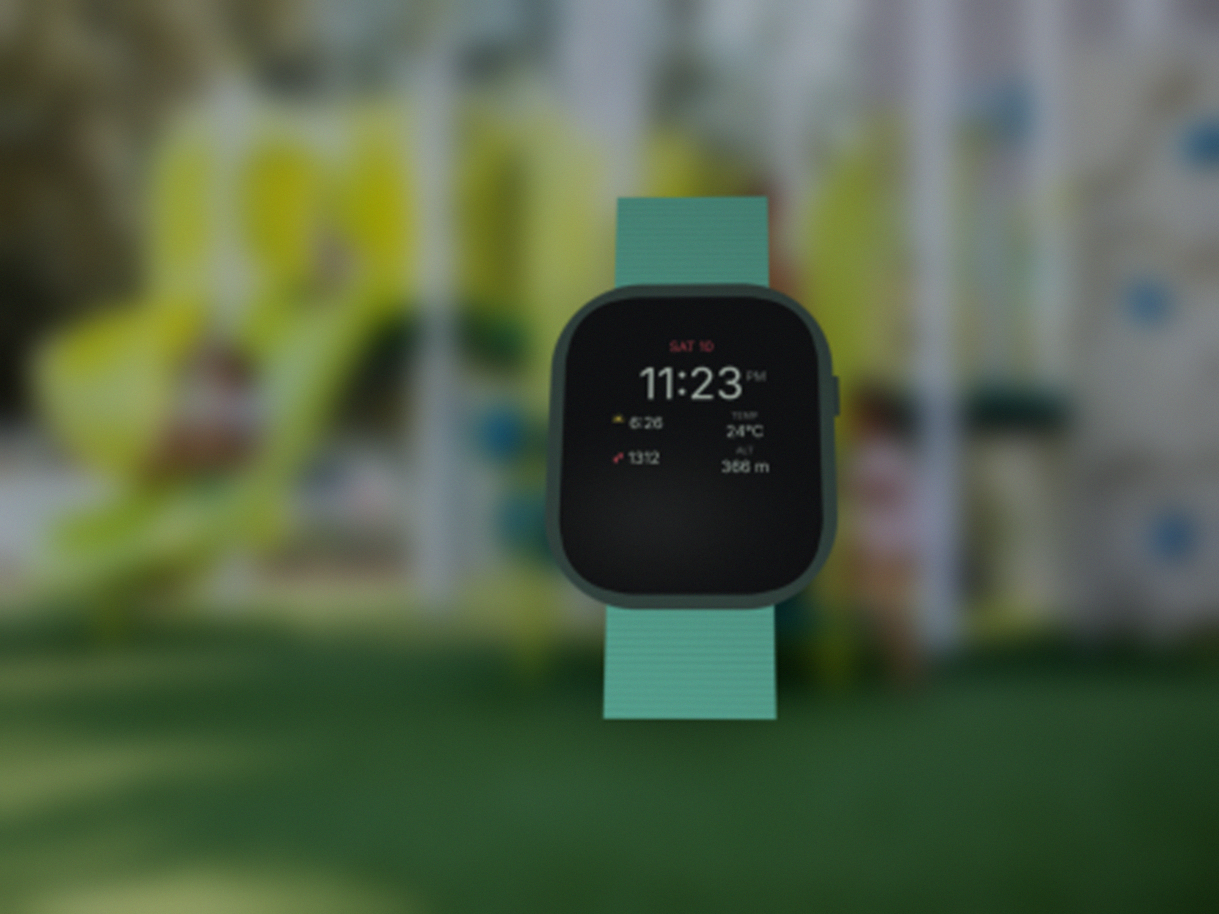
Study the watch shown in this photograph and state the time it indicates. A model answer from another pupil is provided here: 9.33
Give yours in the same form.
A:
11.23
